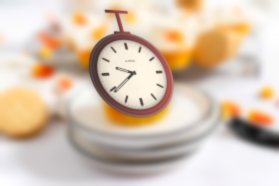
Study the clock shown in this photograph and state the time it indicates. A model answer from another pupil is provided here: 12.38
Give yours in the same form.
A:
9.39
